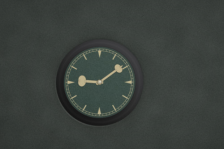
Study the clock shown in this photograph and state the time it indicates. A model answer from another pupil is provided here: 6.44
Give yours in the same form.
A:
9.09
